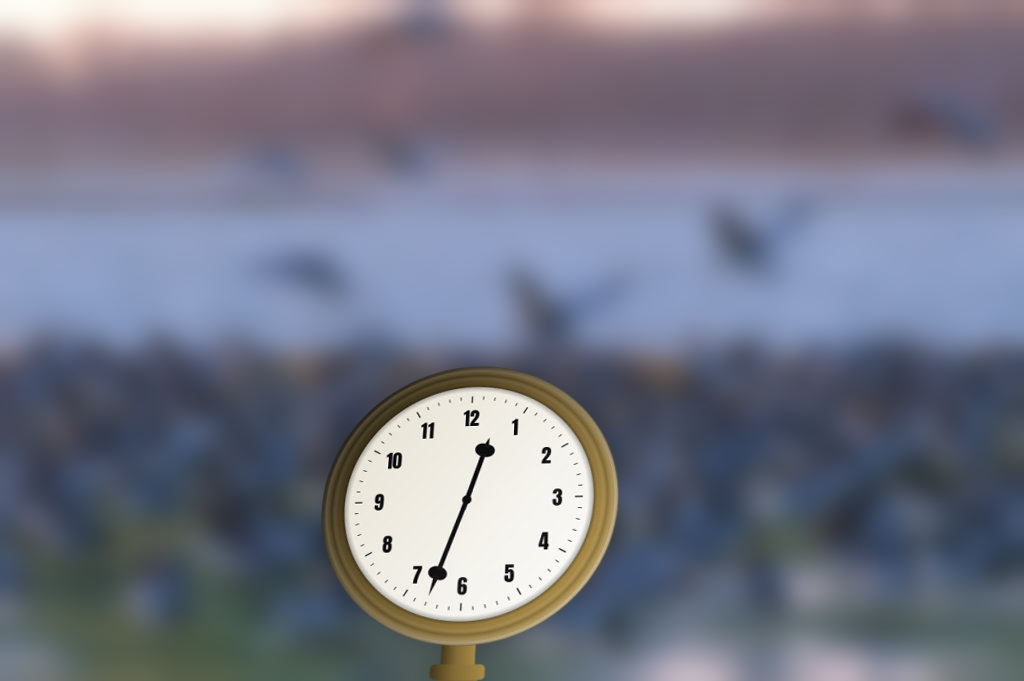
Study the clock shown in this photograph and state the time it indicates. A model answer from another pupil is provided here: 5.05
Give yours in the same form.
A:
12.33
